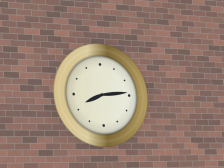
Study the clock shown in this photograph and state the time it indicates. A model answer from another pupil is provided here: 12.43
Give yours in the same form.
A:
8.14
